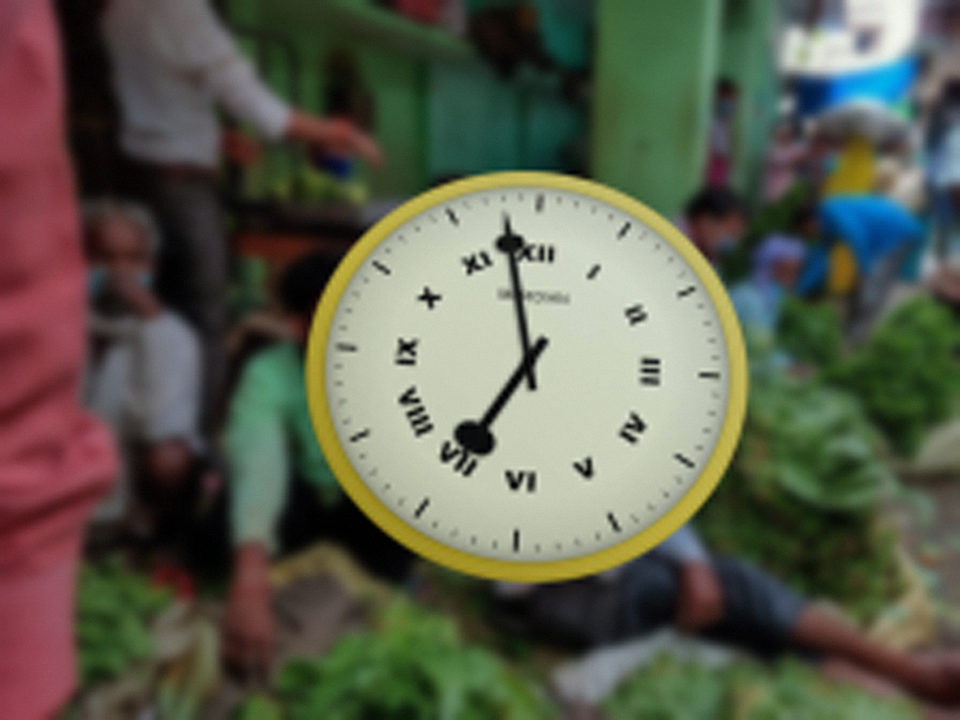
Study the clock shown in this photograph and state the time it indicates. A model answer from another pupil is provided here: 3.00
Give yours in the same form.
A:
6.58
